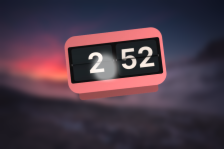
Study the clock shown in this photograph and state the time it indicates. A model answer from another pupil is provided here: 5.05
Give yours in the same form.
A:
2.52
